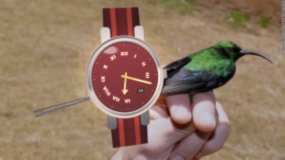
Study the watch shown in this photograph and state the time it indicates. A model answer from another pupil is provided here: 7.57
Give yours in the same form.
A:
6.18
